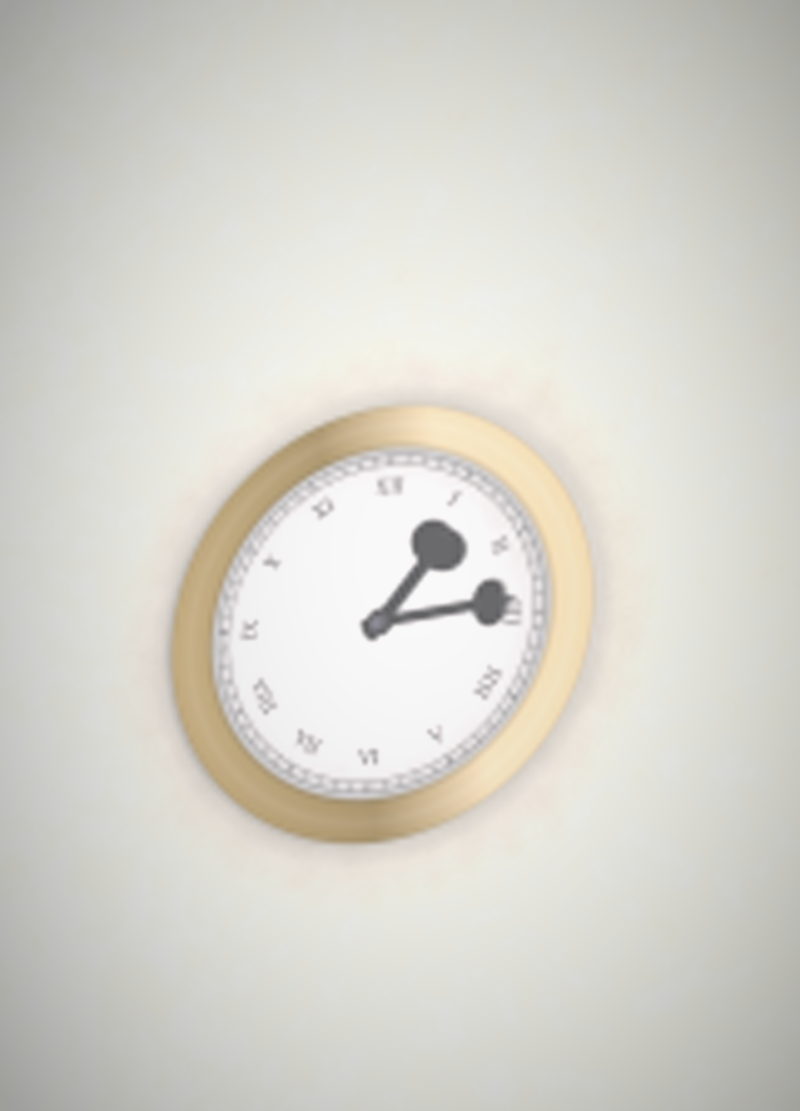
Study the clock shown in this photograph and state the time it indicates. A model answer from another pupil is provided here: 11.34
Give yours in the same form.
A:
1.14
